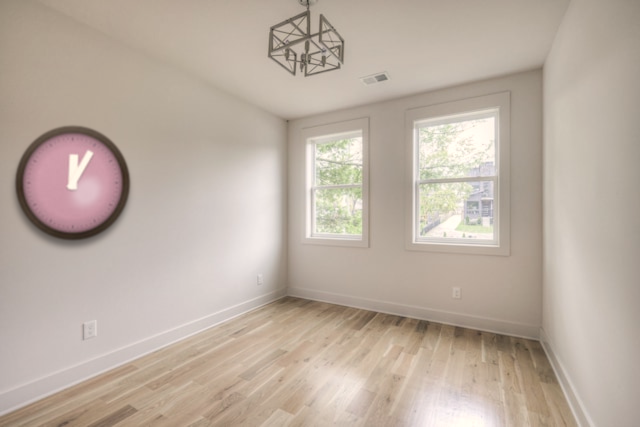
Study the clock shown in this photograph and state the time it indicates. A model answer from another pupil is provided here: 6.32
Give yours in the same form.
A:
12.05
